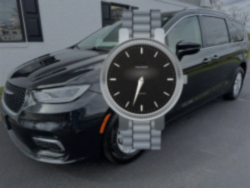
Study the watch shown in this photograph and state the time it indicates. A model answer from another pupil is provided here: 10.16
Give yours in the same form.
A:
6.33
